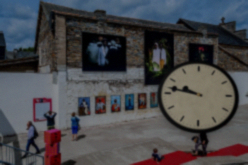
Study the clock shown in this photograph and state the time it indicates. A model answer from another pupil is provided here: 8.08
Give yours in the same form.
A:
9.47
